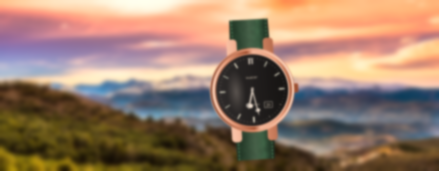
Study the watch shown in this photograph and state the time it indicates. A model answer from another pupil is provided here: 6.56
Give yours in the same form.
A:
6.28
